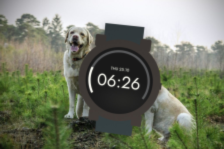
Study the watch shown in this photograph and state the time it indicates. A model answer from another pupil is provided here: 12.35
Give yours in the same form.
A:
6.26
